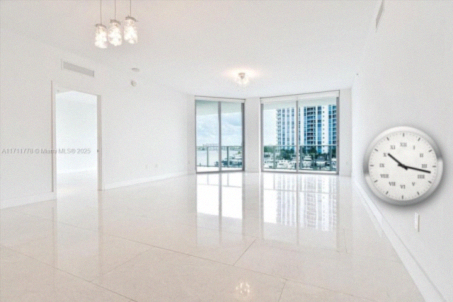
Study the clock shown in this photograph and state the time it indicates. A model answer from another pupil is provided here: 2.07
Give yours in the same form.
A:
10.17
